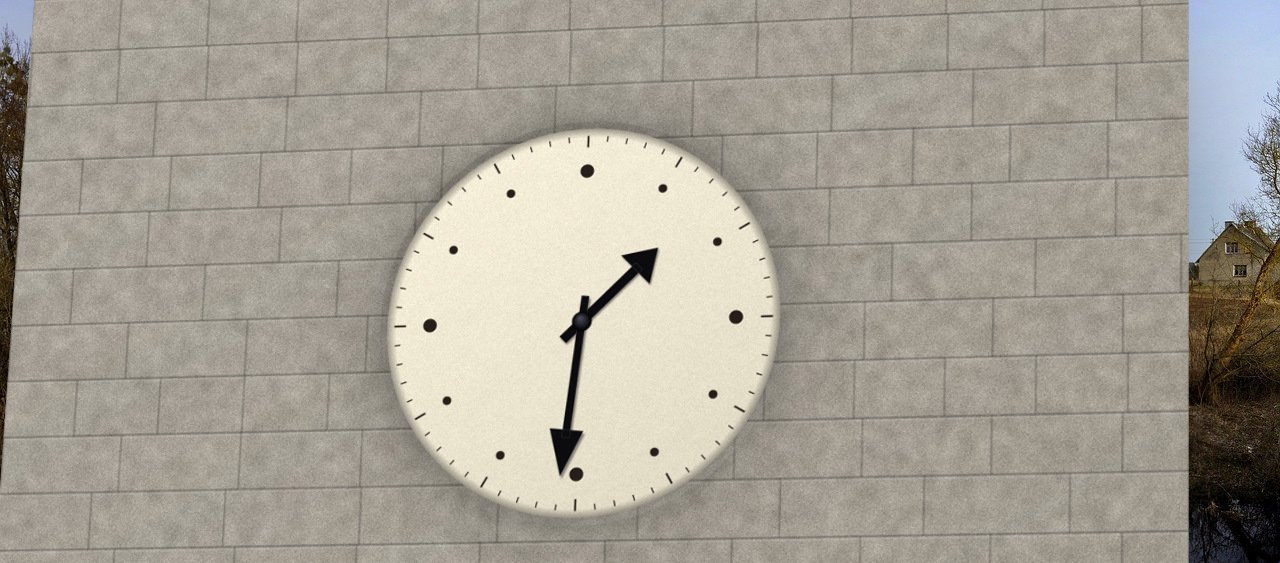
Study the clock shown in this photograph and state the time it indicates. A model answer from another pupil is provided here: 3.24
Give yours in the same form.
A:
1.31
